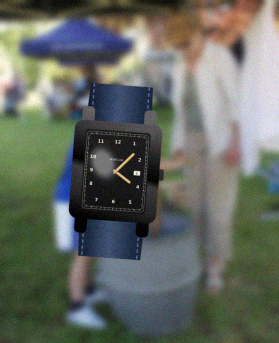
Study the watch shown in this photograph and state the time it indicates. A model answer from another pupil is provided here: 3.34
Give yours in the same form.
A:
4.07
